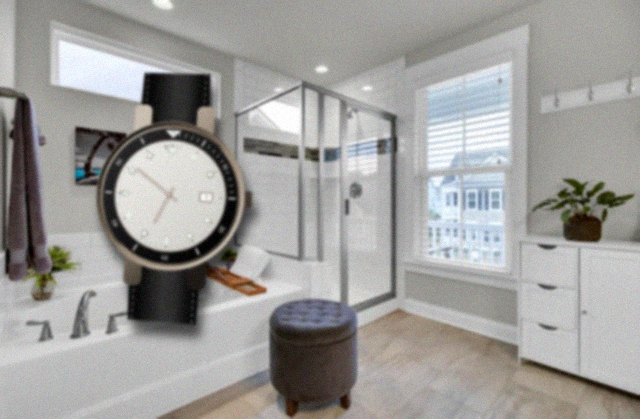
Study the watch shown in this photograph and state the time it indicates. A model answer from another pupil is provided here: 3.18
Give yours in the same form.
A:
6.51
